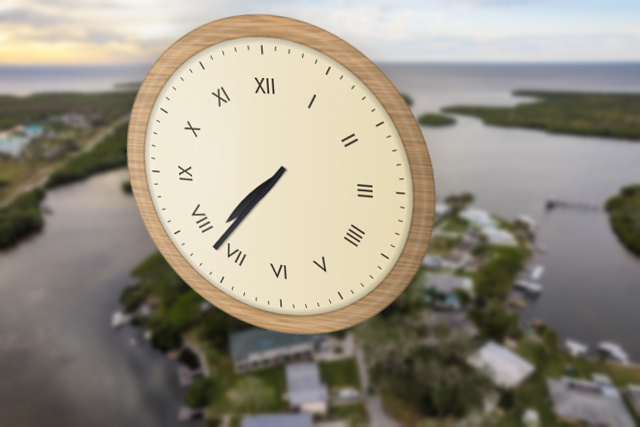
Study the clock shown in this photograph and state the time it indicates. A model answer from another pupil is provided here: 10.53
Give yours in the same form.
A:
7.37
